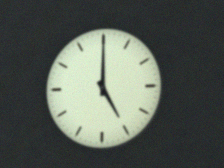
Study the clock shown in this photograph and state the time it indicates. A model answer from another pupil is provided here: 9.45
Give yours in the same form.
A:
5.00
